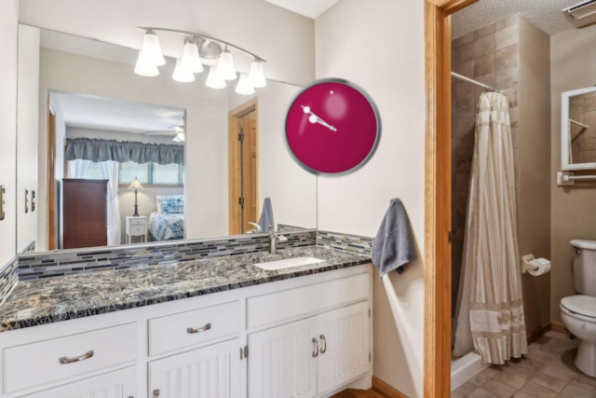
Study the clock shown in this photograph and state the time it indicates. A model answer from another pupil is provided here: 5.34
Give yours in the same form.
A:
9.51
